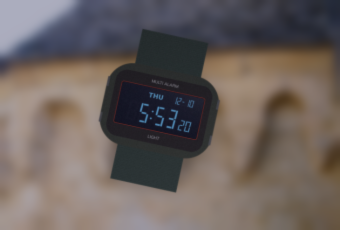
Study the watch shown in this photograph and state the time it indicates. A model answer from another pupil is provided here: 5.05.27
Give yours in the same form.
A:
5.53.20
